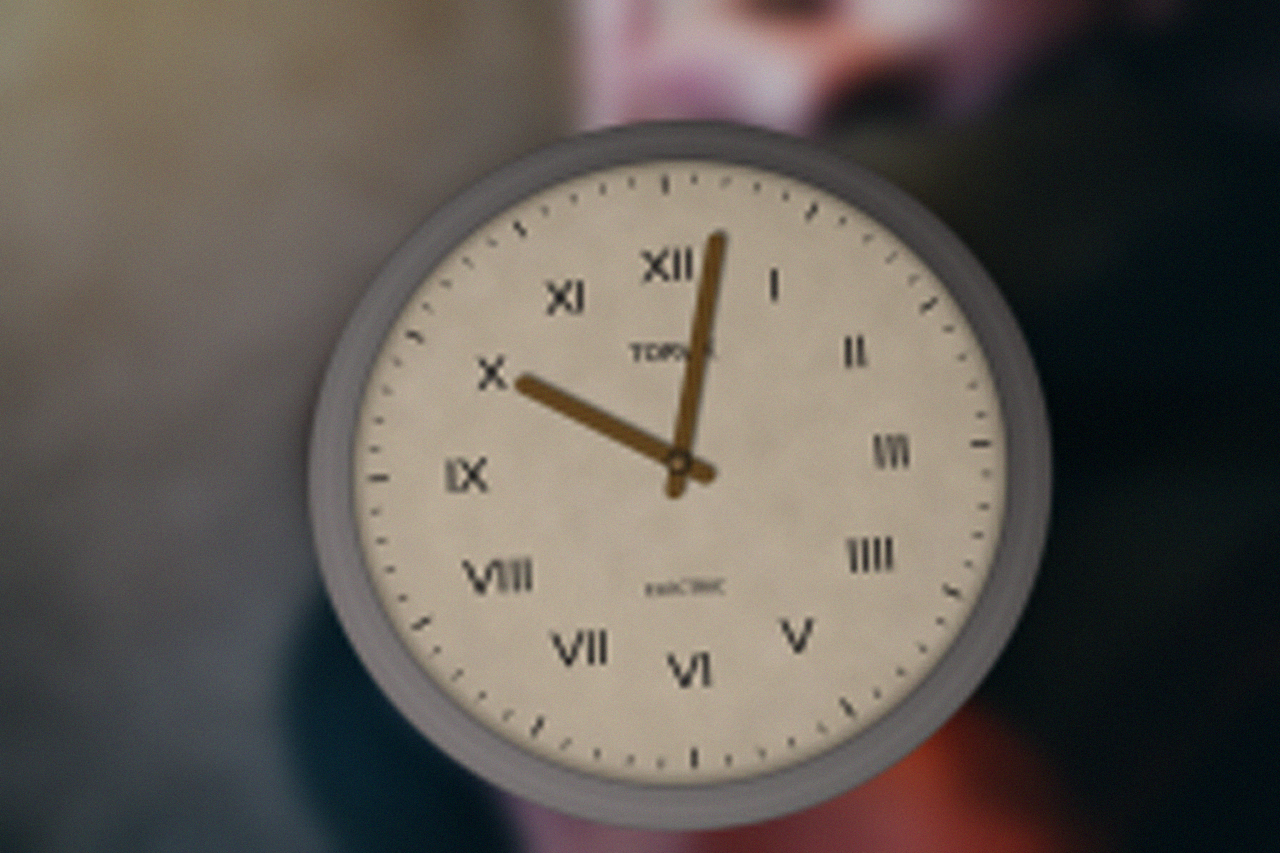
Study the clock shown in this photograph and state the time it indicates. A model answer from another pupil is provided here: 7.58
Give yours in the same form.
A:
10.02
